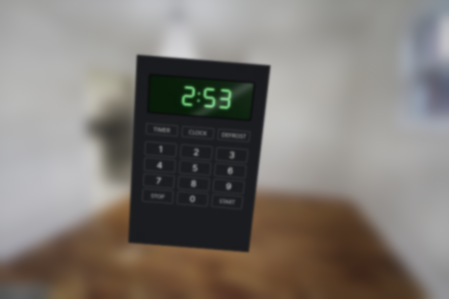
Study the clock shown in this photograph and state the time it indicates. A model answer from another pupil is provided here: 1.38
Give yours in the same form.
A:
2.53
